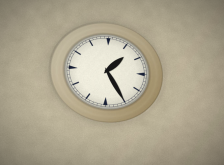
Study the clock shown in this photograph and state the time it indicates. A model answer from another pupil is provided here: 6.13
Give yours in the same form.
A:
1.25
